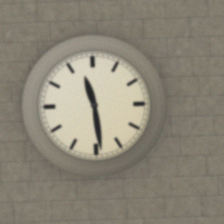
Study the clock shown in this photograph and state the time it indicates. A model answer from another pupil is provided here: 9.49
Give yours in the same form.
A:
11.29
